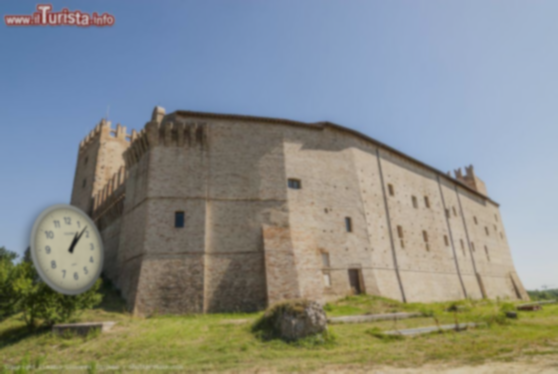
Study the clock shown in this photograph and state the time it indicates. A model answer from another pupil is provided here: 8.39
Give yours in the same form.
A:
1.08
